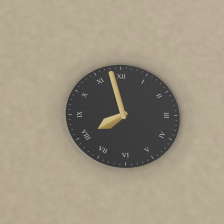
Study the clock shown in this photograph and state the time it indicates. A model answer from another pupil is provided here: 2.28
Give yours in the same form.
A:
7.58
